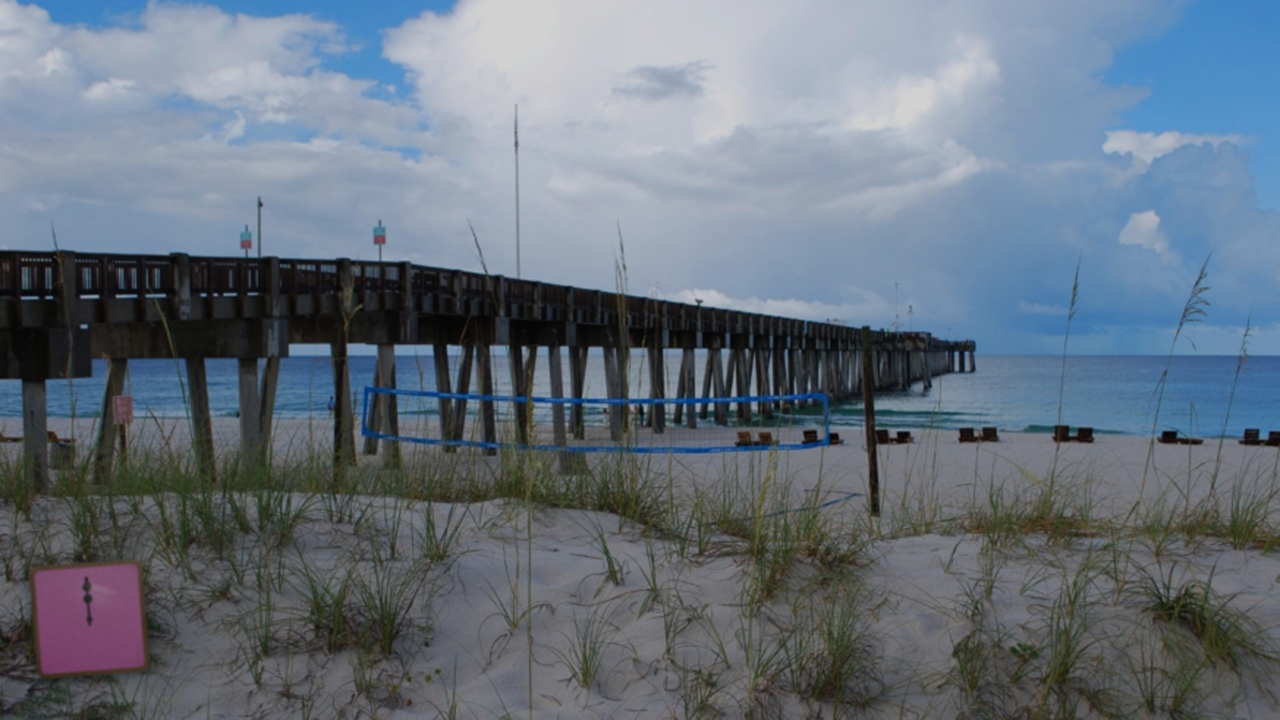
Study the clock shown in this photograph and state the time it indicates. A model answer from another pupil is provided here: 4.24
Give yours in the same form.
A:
12.00
